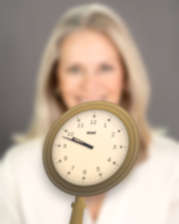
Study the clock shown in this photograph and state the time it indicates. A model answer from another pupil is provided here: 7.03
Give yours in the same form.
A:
9.48
